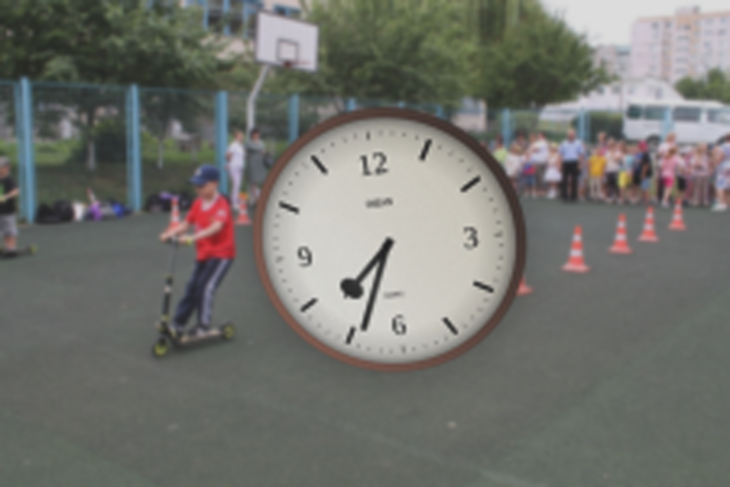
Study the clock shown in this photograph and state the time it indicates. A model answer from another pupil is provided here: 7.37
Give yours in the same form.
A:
7.34
